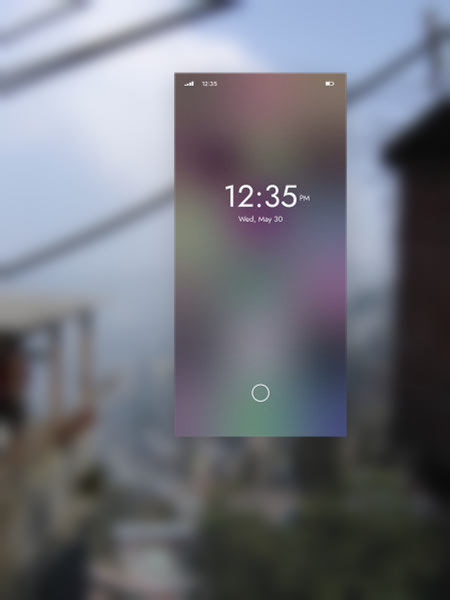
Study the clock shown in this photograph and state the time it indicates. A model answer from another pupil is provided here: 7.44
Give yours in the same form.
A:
12.35
